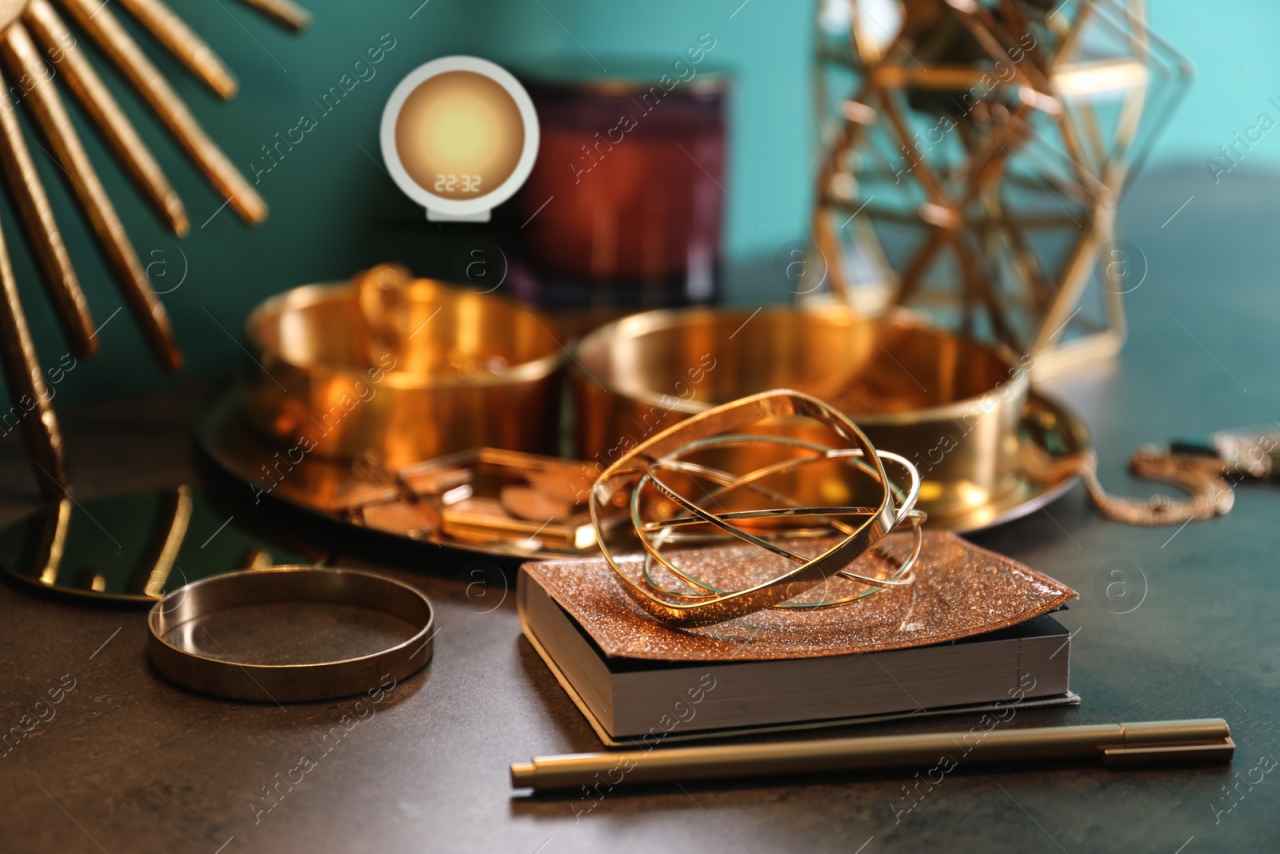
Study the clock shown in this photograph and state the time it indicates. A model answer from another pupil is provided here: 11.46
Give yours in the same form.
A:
22.32
